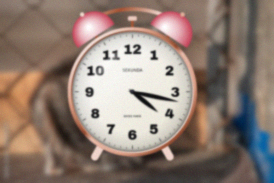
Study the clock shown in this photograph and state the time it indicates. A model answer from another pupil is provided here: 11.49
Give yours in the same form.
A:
4.17
